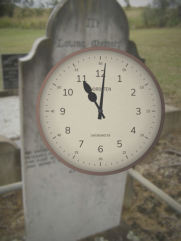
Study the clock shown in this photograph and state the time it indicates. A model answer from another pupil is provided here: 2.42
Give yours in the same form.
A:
11.01
